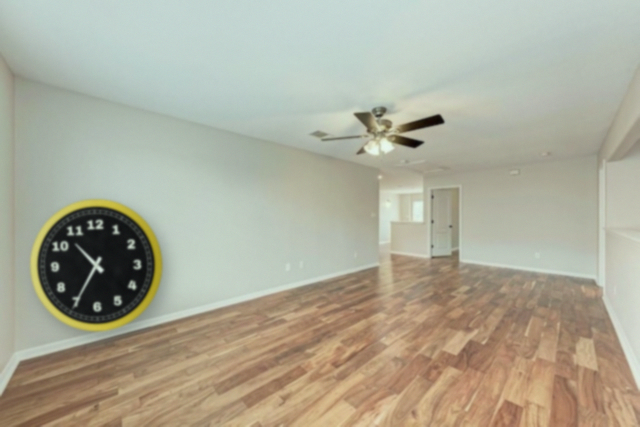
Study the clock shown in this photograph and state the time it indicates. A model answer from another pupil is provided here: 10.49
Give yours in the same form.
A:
10.35
